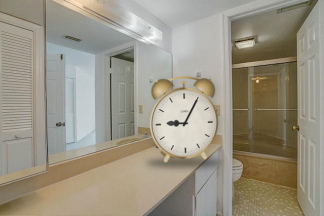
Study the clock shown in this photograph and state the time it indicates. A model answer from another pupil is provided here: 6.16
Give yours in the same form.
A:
9.05
